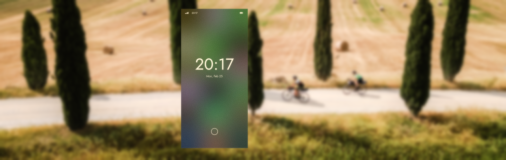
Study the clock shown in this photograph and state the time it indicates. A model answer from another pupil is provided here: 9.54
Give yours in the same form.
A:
20.17
